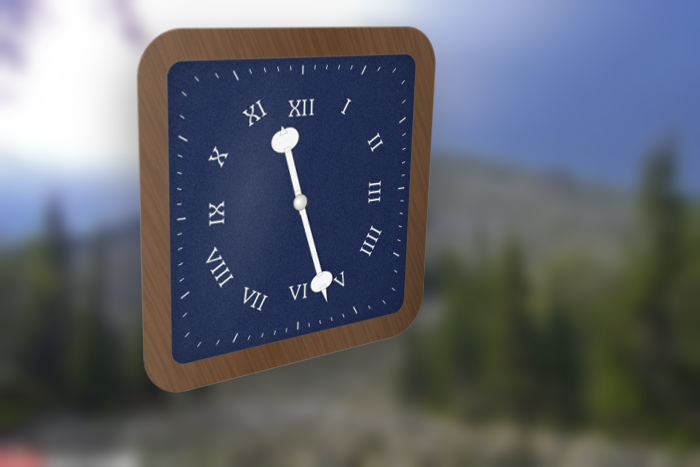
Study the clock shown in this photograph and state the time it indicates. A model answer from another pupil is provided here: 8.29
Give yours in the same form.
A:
11.27
